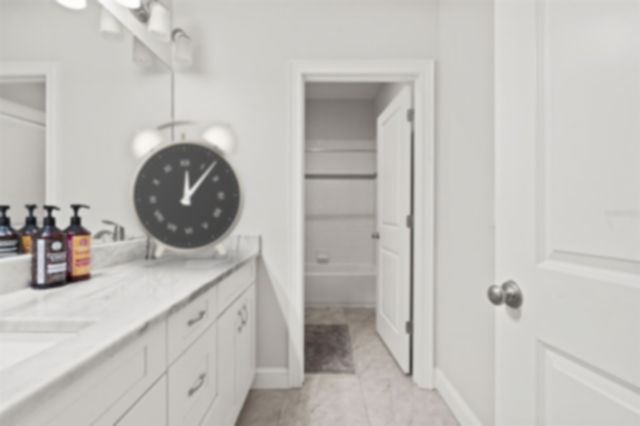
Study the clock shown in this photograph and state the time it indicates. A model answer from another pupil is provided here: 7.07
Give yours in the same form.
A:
12.07
